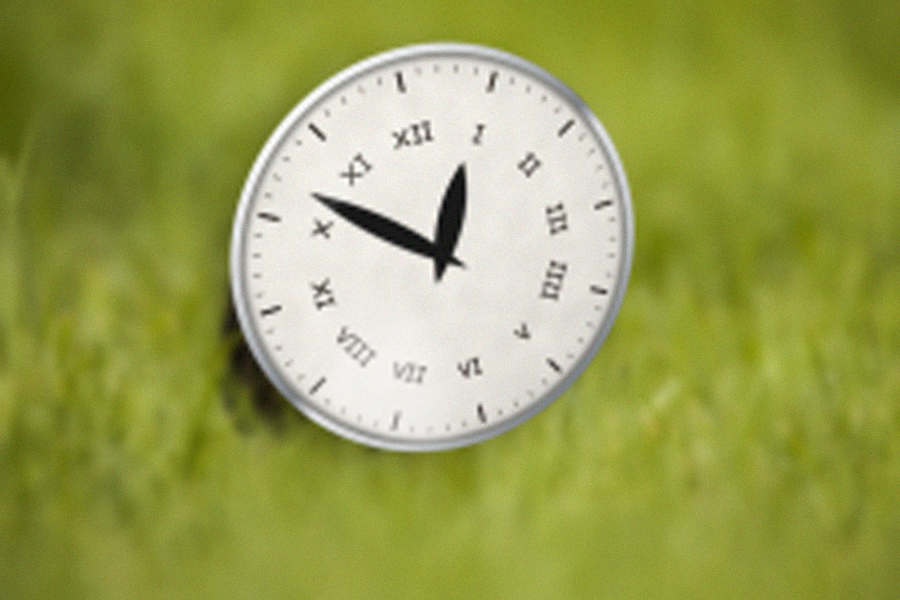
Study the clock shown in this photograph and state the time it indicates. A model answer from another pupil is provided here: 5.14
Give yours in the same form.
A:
12.52
